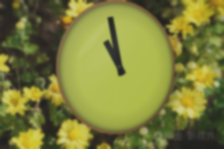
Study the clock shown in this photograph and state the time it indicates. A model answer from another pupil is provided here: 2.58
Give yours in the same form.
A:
10.58
